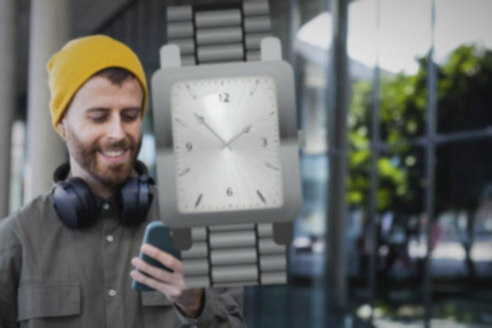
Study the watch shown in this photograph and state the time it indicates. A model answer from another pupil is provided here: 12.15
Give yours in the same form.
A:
1.53
